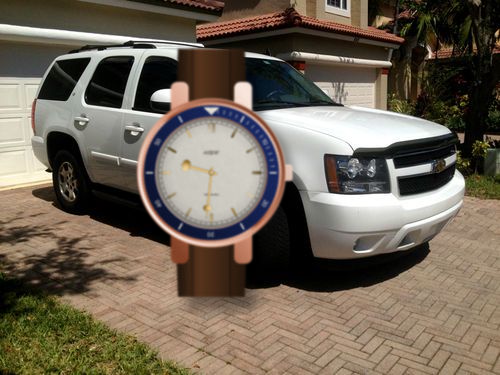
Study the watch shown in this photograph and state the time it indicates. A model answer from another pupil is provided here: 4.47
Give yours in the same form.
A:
9.31
